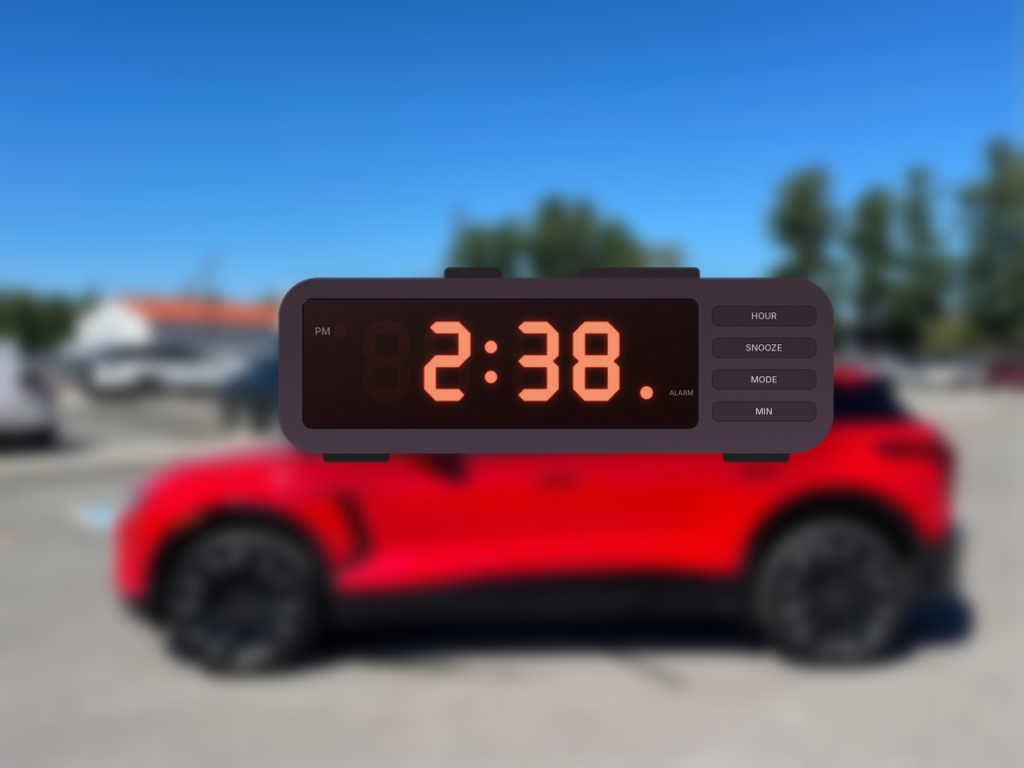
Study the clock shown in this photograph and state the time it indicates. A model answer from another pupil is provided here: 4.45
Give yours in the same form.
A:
2.38
